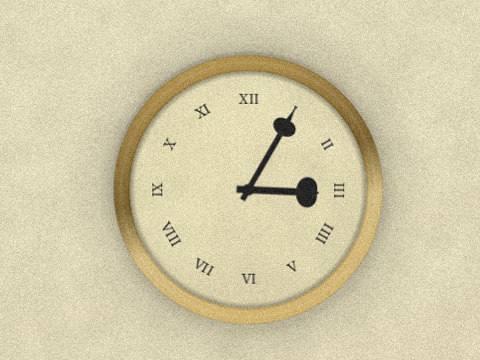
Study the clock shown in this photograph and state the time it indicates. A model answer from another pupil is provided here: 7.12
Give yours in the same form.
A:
3.05
